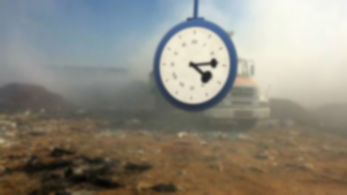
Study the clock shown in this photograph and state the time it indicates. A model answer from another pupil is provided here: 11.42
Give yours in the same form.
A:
4.14
